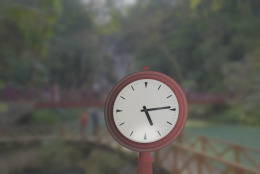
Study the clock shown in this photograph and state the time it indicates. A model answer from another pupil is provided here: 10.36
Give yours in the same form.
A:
5.14
